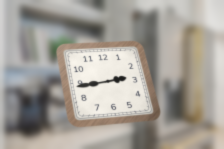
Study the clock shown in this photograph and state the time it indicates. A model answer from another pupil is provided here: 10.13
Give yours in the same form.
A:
2.44
